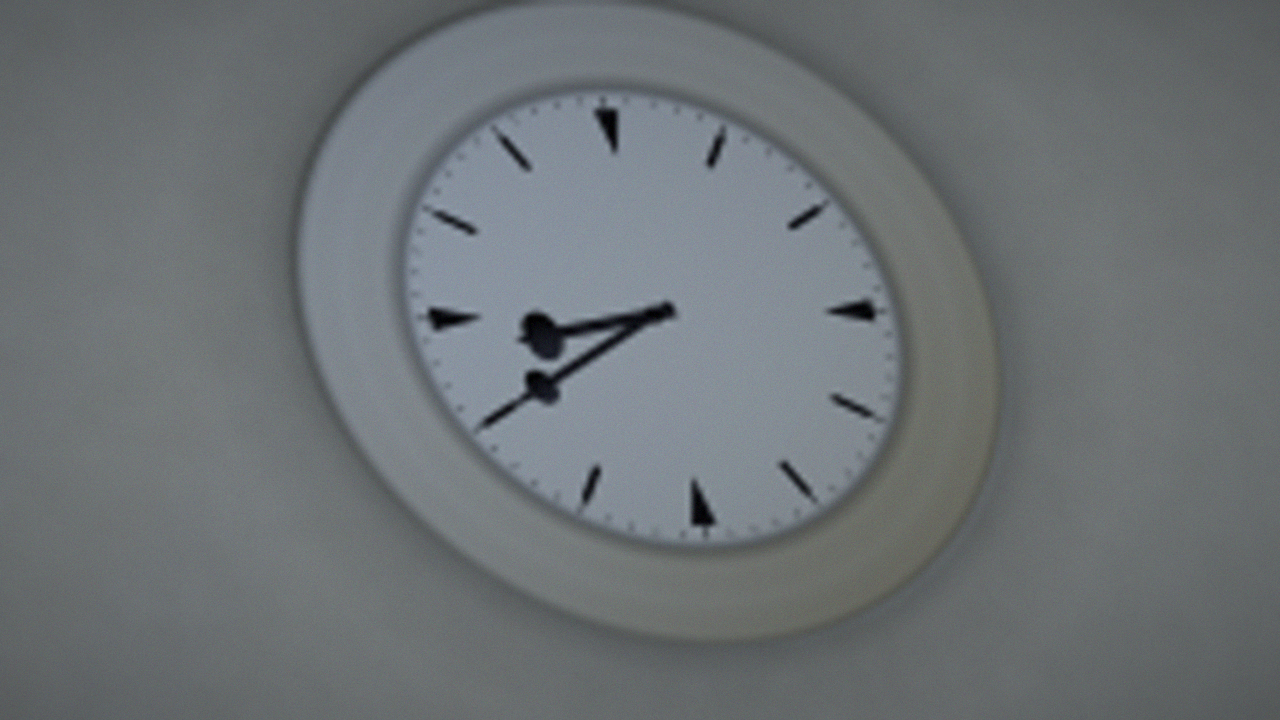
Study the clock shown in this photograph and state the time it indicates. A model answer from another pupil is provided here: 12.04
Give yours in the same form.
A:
8.40
